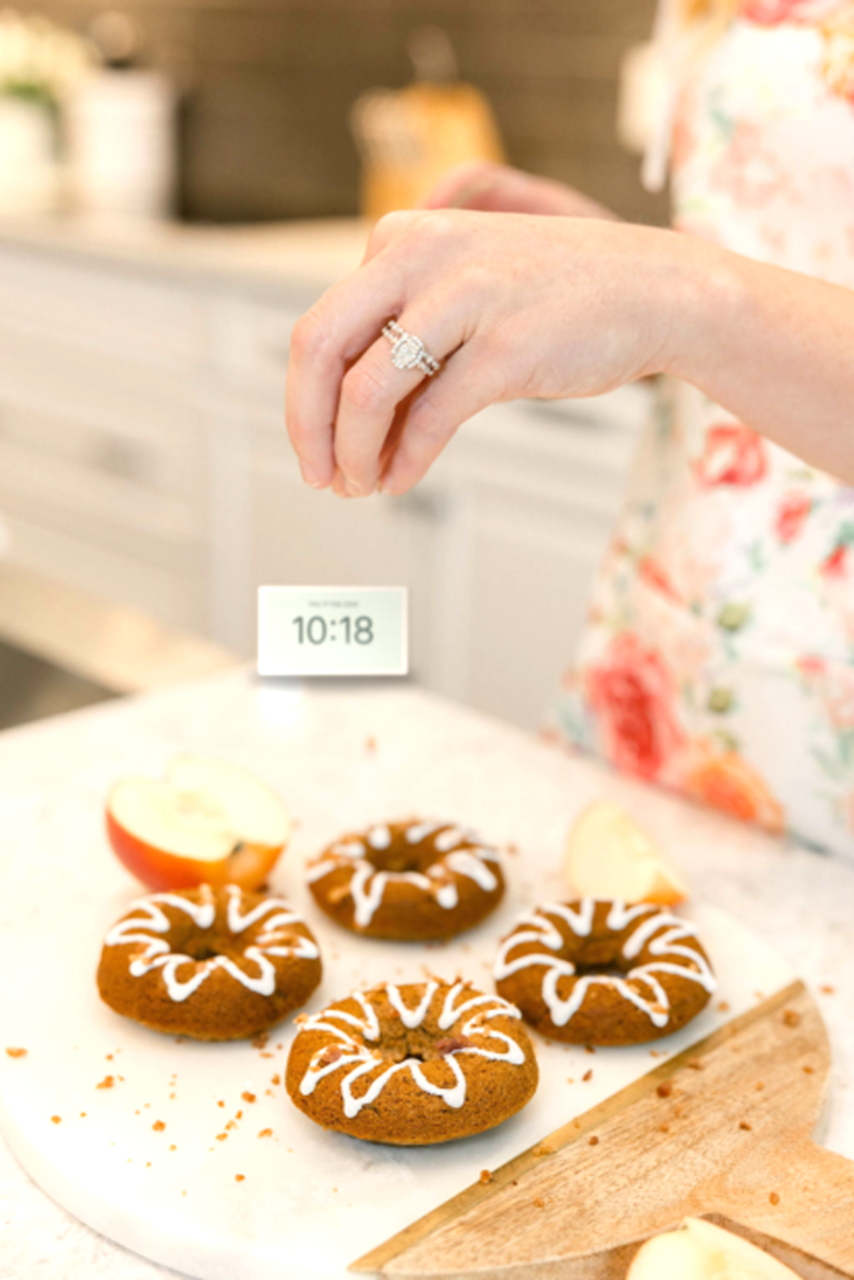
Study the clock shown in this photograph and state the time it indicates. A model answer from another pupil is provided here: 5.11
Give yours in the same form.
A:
10.18
